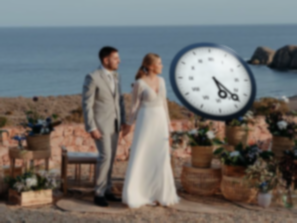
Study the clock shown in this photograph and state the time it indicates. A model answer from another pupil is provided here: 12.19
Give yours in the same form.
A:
5.23
